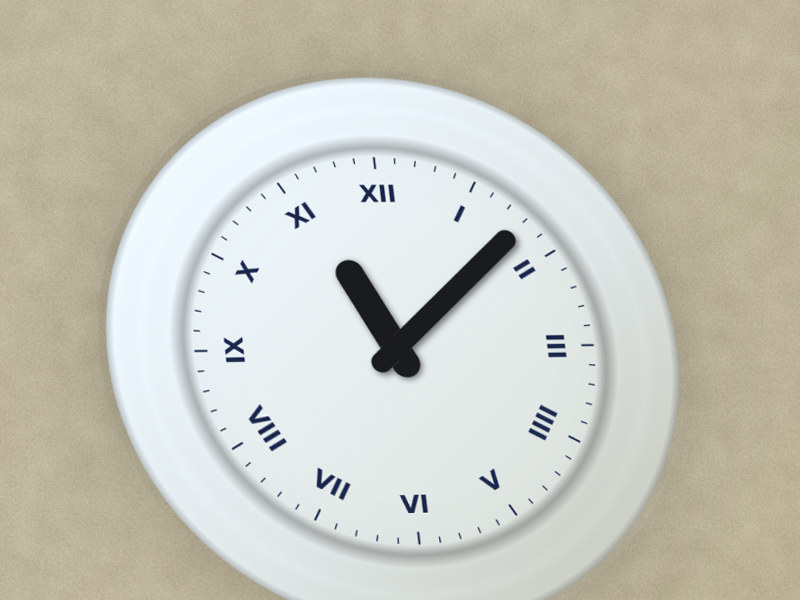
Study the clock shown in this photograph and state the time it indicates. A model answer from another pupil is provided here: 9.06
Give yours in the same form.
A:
11.08
